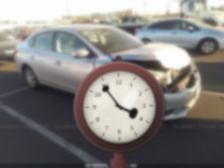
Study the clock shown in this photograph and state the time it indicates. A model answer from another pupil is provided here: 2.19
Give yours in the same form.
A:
3.54
